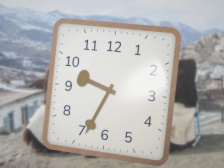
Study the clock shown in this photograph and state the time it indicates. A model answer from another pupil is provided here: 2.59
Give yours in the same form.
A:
9.34
